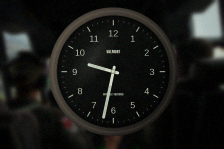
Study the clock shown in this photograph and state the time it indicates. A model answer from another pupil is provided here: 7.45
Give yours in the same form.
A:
9.32
